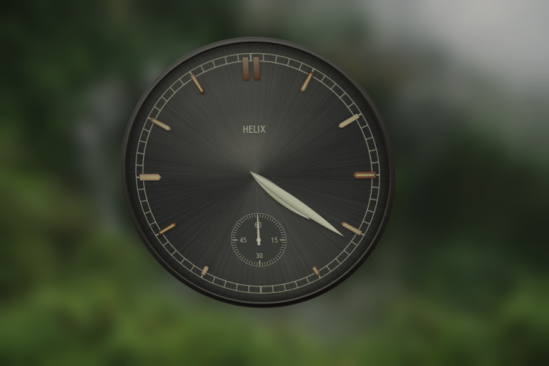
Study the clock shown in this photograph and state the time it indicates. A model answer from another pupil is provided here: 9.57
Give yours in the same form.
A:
4.21
